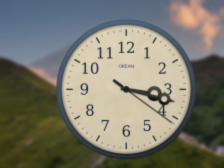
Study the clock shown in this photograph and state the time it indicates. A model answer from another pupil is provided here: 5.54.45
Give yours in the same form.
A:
3.17.21
